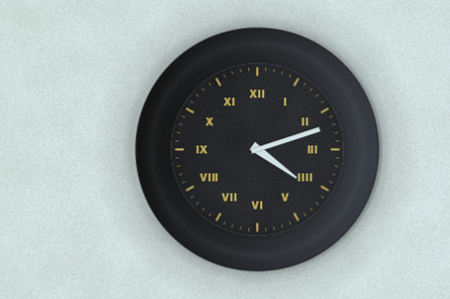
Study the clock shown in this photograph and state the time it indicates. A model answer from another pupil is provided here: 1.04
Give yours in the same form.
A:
4.12
